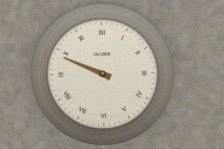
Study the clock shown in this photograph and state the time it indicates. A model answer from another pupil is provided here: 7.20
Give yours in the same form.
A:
9.49
